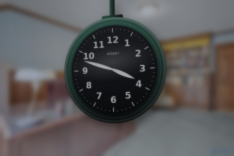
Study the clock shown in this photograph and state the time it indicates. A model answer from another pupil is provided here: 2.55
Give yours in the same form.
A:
3.48
